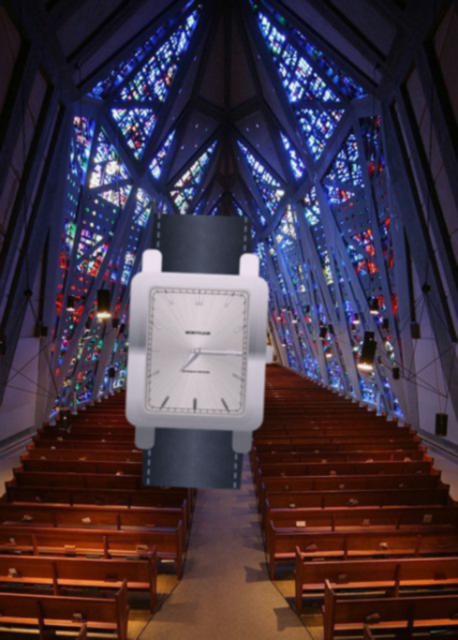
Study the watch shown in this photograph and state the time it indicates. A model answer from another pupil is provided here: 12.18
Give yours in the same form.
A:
7.15
